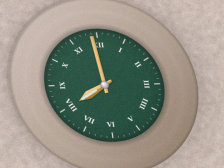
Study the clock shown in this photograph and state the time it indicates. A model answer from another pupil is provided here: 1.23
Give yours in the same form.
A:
7.59
